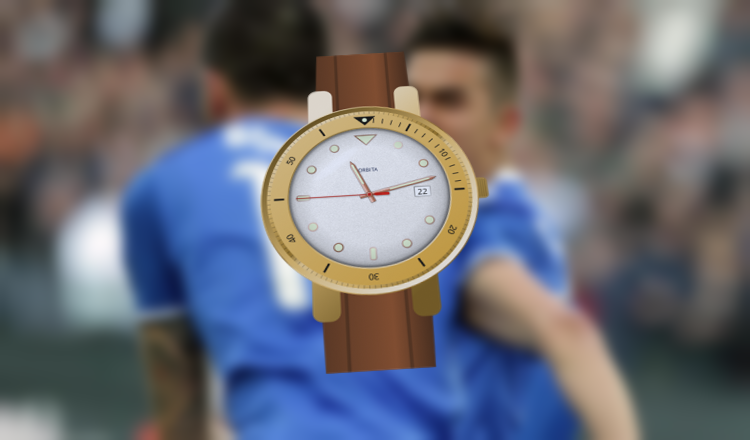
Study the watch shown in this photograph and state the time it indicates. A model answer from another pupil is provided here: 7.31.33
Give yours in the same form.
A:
11.12.45
